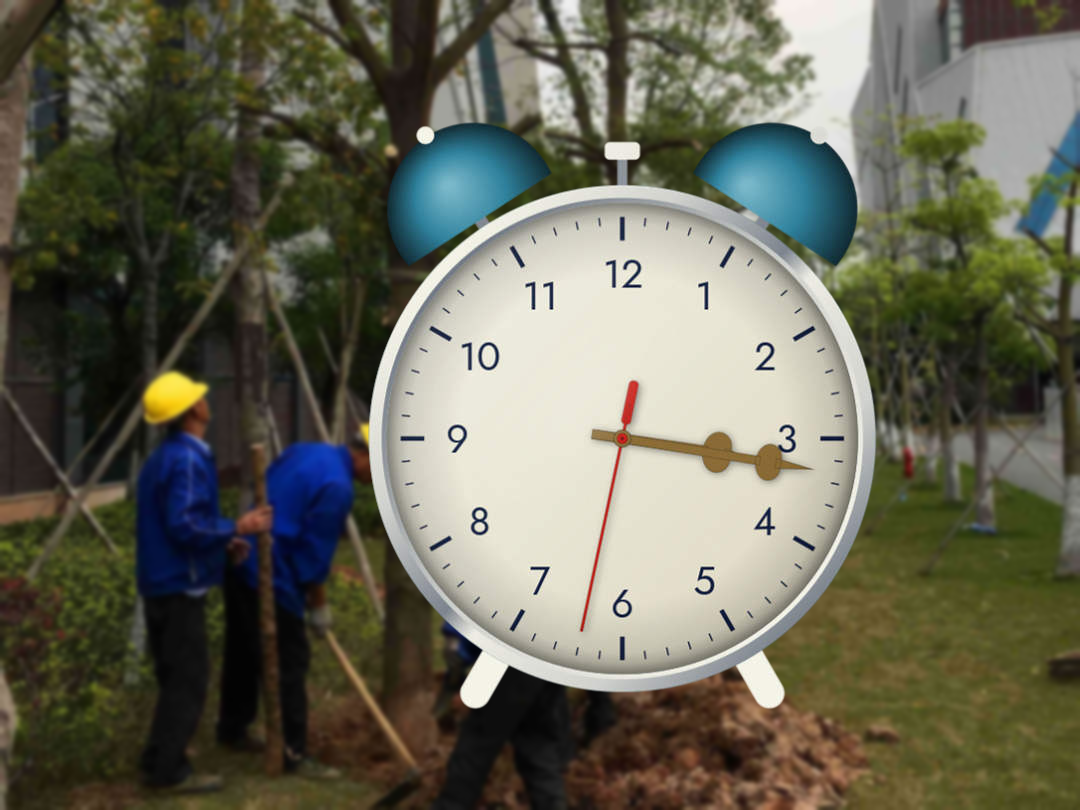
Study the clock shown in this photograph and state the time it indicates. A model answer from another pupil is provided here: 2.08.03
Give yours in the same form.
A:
3.16.32
